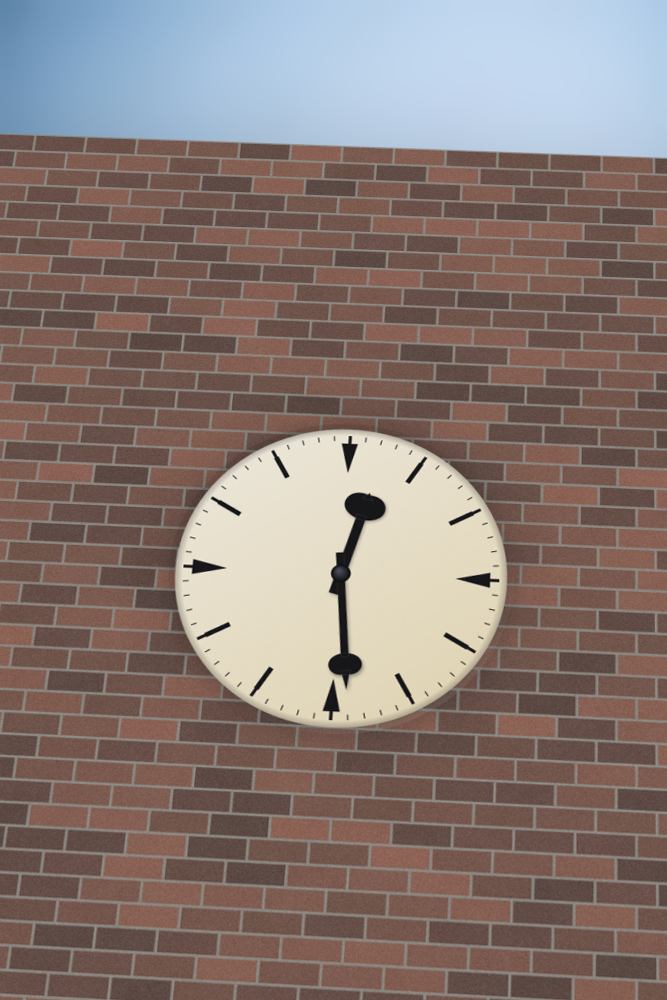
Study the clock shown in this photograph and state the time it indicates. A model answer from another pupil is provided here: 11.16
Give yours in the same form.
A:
12.29
